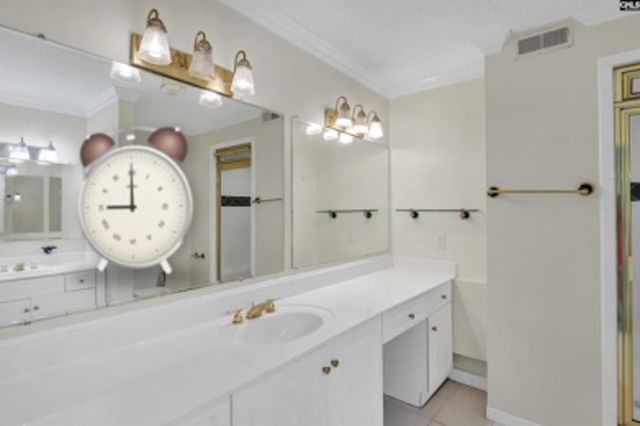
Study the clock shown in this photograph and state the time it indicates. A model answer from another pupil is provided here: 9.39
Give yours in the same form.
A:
9.00
